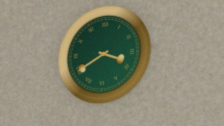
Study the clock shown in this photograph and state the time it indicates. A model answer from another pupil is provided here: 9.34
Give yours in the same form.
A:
3.40
